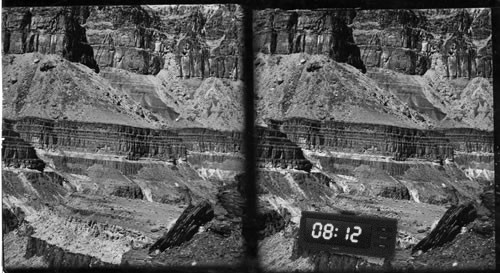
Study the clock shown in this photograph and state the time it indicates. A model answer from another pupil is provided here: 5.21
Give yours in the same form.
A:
8.12
